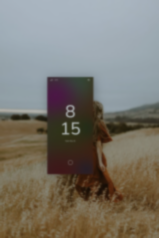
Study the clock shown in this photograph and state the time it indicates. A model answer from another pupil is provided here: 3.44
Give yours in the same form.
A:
8.15
